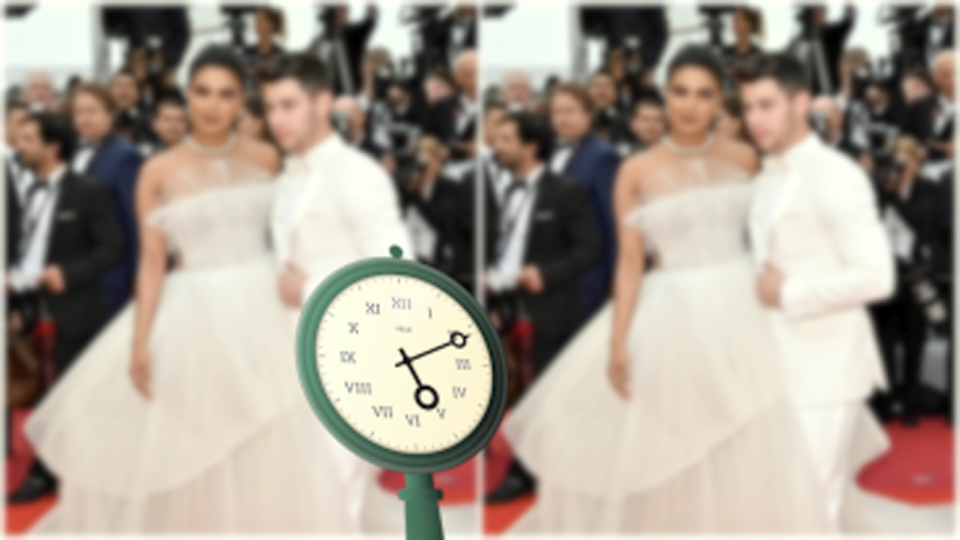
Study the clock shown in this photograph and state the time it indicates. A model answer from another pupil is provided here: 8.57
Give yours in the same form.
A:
5.11
